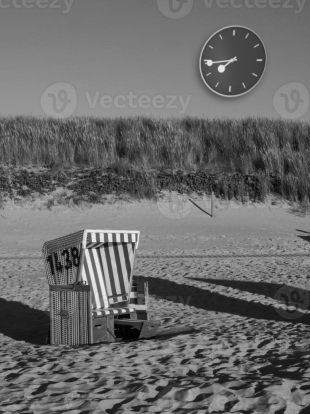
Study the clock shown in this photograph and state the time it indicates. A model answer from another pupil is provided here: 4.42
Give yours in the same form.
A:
7.44
